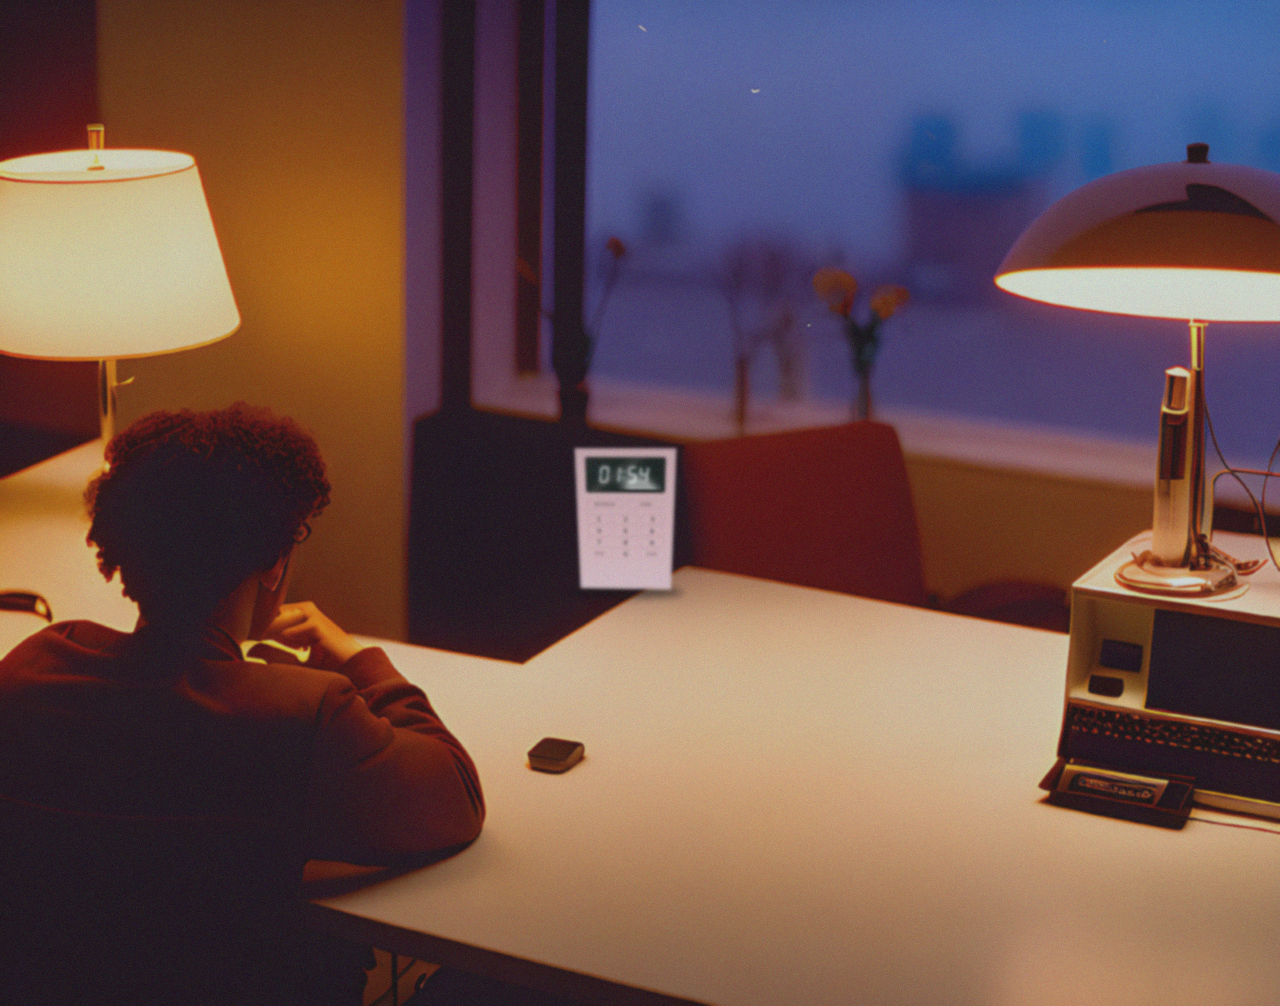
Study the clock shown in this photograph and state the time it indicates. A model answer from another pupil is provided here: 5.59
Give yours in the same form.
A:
1.54
